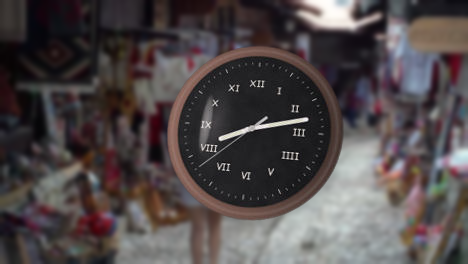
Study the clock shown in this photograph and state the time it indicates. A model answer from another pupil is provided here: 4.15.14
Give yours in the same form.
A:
8.12.38
